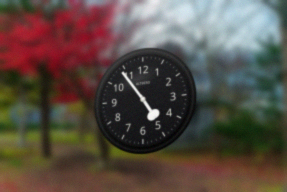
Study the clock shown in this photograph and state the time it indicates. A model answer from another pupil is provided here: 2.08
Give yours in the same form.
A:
4.54
